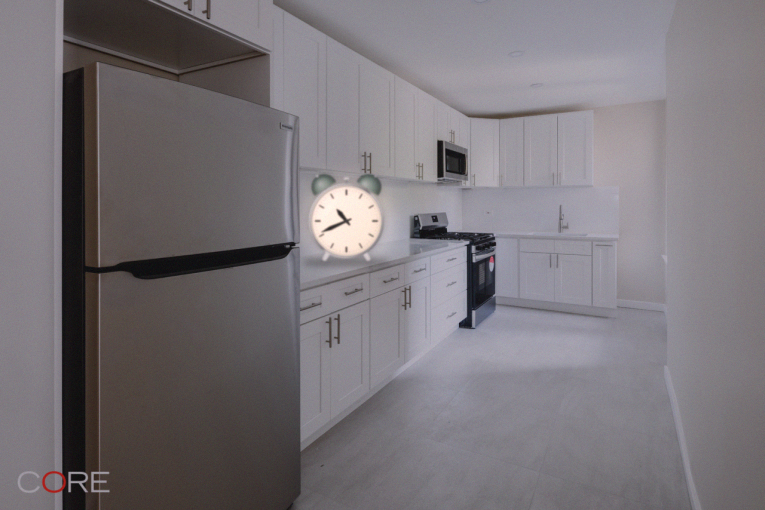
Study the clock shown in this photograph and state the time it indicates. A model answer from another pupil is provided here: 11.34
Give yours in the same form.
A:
10.41
